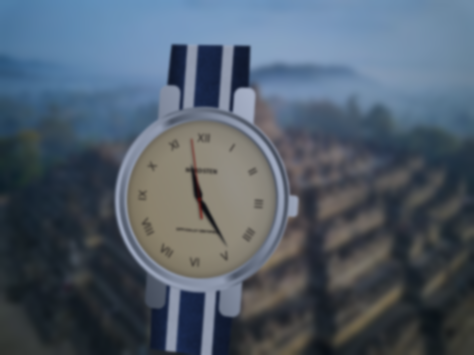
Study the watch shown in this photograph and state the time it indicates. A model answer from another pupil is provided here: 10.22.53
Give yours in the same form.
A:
11.23.58
